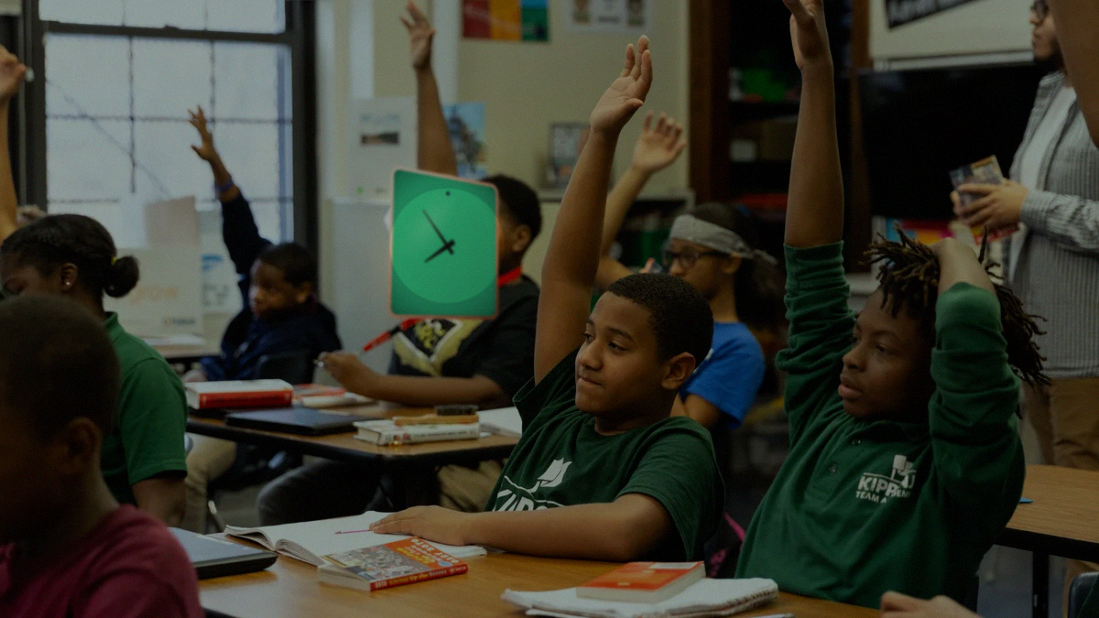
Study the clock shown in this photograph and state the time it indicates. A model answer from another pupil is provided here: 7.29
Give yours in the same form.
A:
7.53
